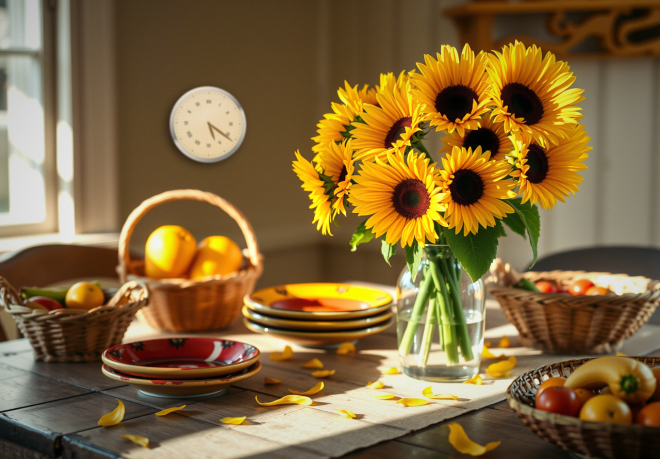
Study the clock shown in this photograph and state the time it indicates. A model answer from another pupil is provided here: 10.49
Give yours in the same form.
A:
5.21
